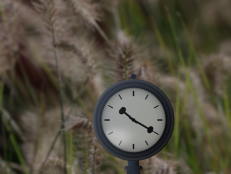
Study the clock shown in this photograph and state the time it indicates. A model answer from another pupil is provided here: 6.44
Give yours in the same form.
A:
10.20
